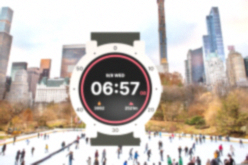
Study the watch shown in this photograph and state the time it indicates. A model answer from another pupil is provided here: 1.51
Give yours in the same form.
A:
6.57
